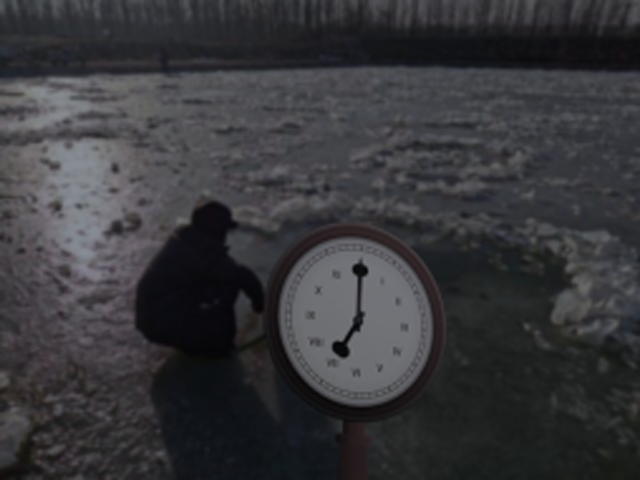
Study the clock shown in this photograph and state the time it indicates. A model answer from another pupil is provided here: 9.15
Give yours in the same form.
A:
7.00
